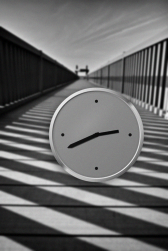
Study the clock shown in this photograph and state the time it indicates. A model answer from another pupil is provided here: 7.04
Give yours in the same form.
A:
2.41
